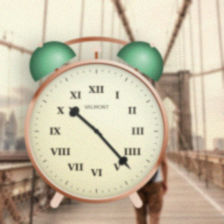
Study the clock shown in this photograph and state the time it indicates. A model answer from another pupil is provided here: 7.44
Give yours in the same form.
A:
10.23
